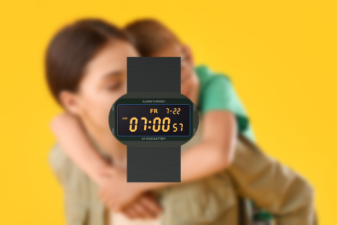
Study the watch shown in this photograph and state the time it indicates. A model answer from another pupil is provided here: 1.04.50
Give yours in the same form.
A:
7.00.57
